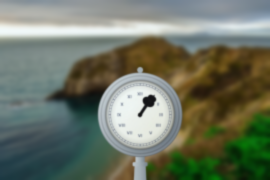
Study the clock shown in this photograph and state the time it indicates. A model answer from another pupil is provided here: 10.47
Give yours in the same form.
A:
1.06
